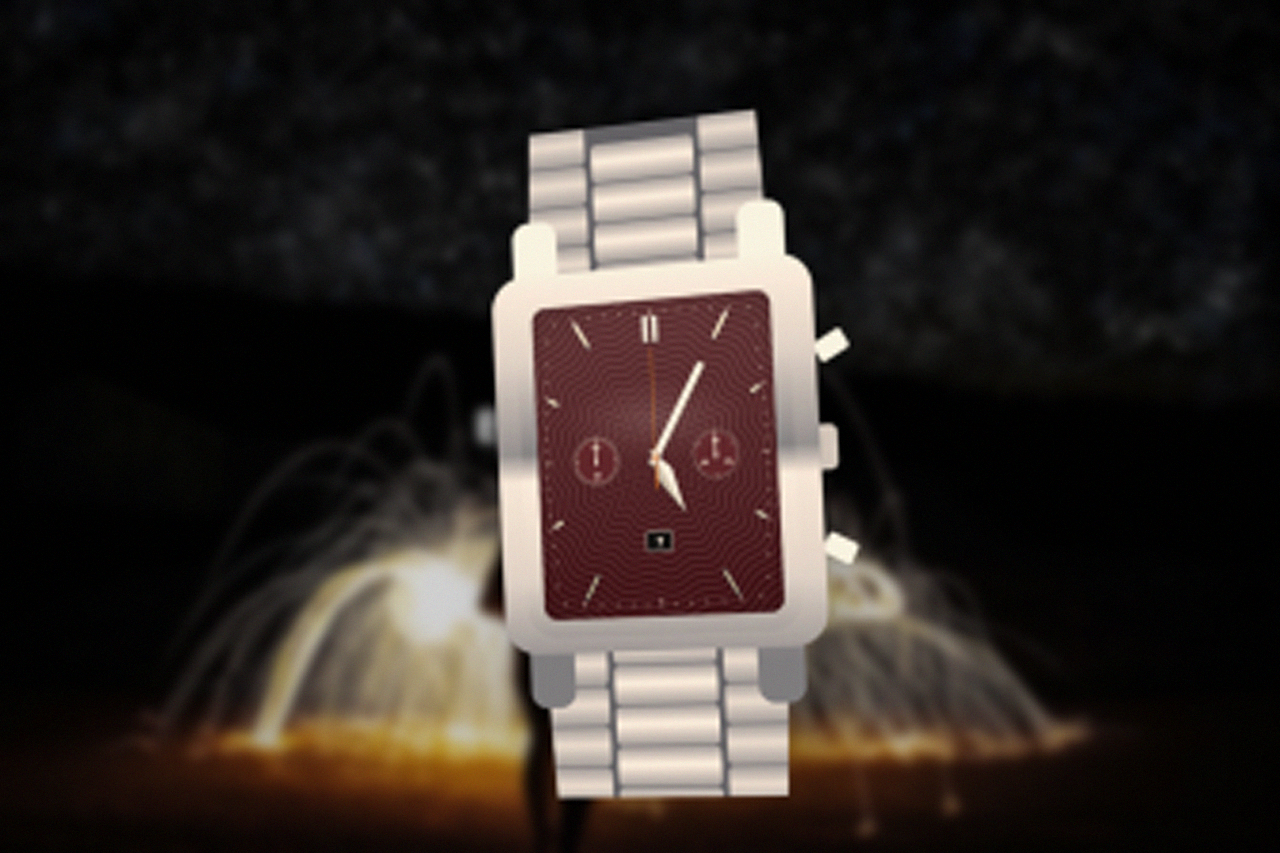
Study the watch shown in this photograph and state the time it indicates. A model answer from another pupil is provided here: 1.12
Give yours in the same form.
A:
5.05
